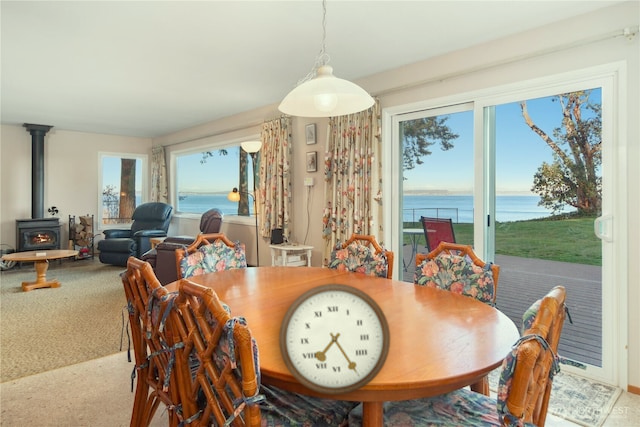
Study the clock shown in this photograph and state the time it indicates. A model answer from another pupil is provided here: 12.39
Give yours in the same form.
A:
7.25
